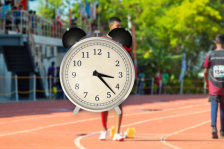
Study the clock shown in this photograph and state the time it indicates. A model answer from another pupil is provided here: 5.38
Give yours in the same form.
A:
3.23
